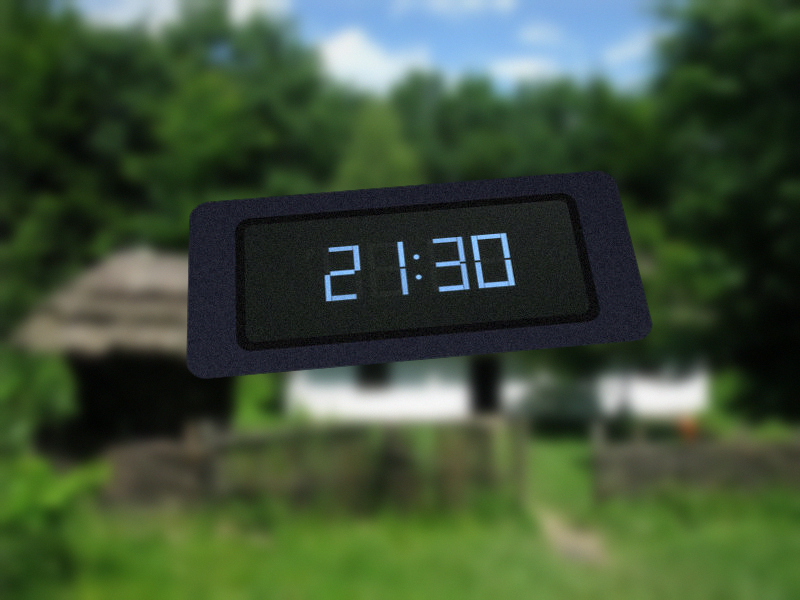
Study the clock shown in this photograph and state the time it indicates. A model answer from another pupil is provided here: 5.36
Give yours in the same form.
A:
21.30
